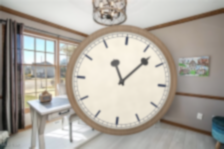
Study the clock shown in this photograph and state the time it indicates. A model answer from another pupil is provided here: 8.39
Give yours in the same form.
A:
11.07
